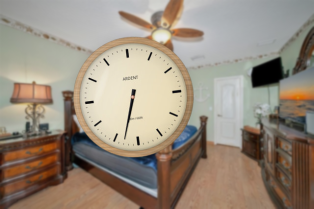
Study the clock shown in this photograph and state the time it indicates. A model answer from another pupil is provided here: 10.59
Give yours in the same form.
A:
6.33
